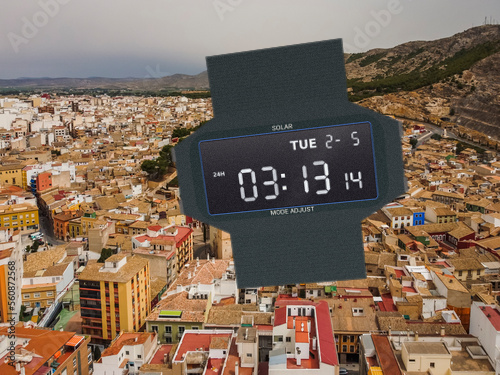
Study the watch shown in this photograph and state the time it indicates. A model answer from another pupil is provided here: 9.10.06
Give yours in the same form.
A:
3.13.14
